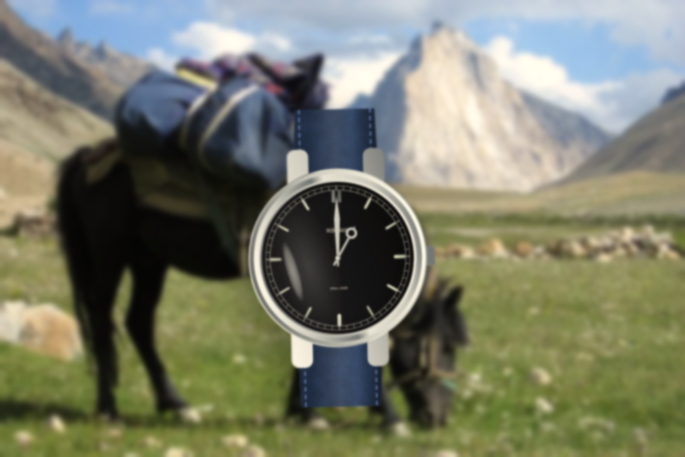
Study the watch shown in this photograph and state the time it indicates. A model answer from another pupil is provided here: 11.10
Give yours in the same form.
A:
1.00
